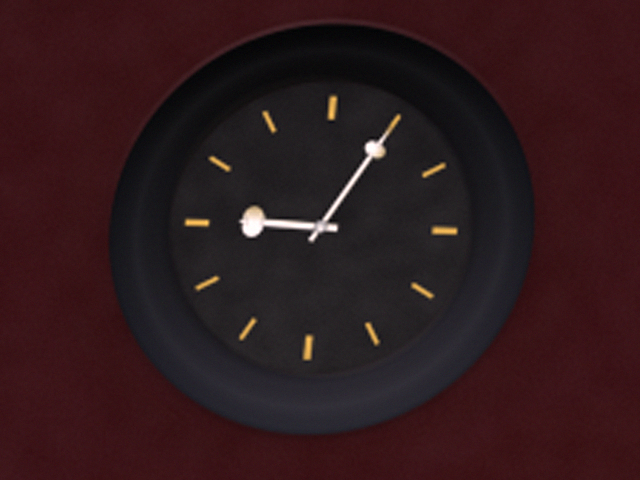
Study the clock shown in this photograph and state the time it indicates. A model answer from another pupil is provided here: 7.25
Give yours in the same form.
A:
9.05
